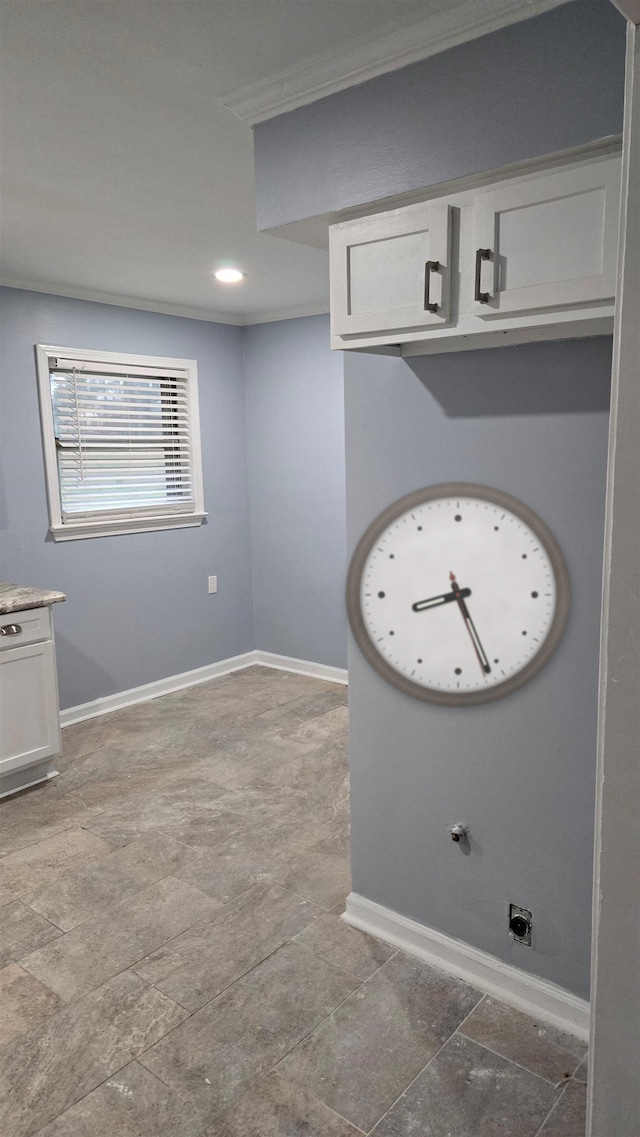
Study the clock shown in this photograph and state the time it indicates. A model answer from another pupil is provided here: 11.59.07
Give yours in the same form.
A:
8.26.27
